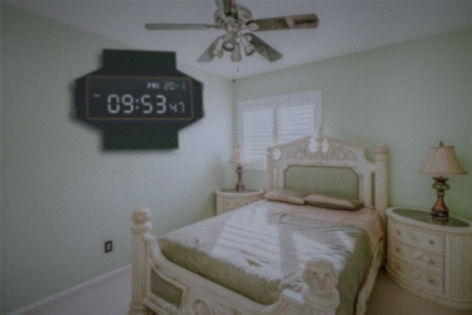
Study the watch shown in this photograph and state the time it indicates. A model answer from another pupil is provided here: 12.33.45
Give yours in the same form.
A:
9.53.47
